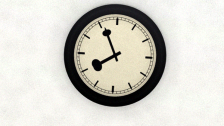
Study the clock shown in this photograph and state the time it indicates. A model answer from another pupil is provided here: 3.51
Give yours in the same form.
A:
7.56
